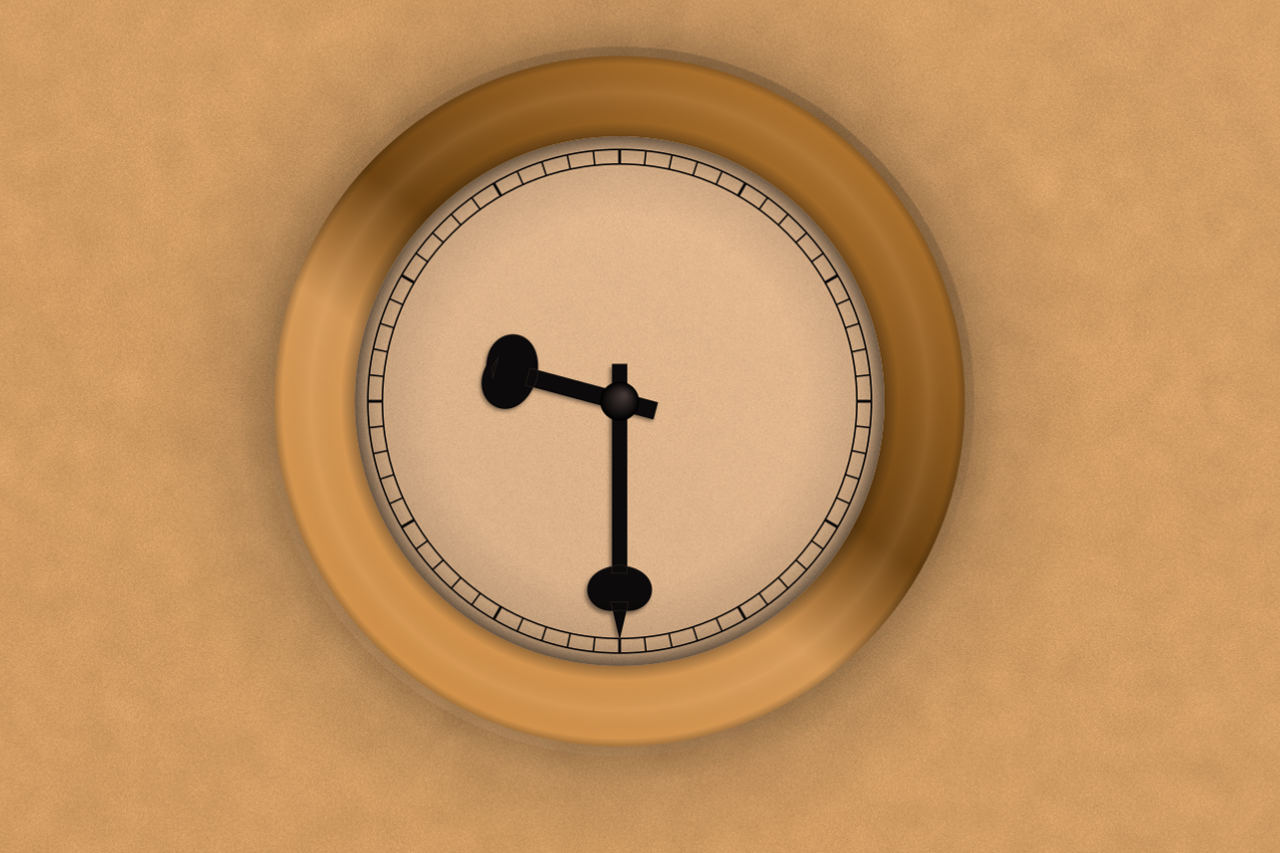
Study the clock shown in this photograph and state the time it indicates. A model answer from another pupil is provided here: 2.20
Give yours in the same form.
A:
9.30
